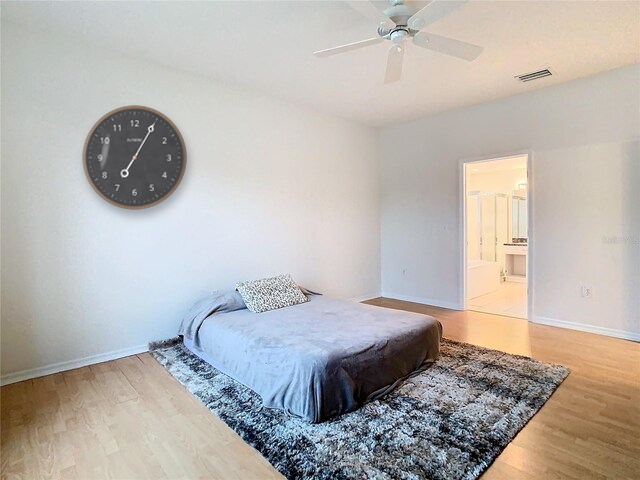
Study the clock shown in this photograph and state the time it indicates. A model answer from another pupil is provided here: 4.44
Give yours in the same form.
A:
7.05
